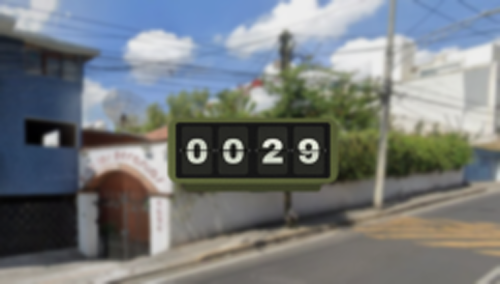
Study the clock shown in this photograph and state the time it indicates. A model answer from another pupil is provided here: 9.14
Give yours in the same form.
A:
0.29
